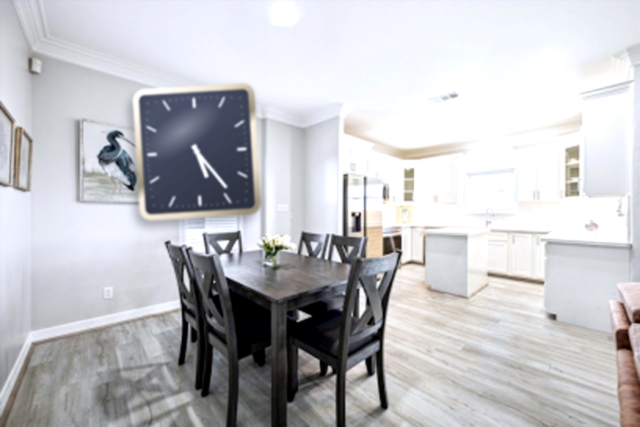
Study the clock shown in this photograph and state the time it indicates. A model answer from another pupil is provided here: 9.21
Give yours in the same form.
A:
5.24
